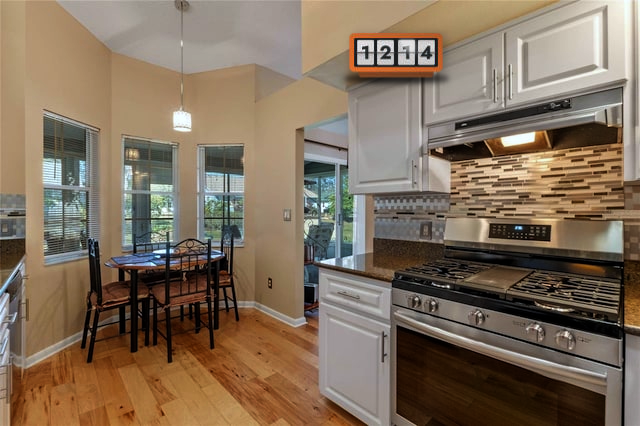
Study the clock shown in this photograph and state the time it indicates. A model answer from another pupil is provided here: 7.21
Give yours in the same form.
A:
12.14
